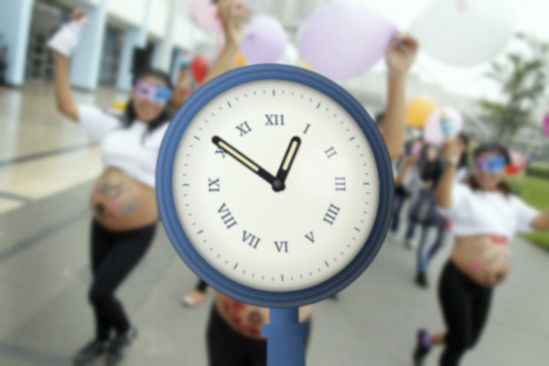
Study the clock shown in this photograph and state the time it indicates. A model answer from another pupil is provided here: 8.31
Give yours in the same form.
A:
12.51
